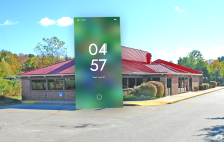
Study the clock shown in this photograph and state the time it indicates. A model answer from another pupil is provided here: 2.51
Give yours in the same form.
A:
4.57
